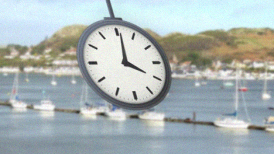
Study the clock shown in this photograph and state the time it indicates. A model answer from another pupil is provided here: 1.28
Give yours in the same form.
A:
4.01
